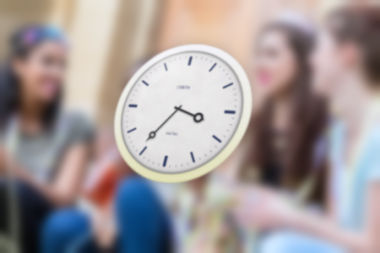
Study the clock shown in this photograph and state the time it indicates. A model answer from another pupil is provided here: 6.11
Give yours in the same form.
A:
3.36
